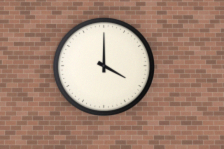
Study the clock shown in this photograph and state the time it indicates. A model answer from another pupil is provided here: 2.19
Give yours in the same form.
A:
4.00
